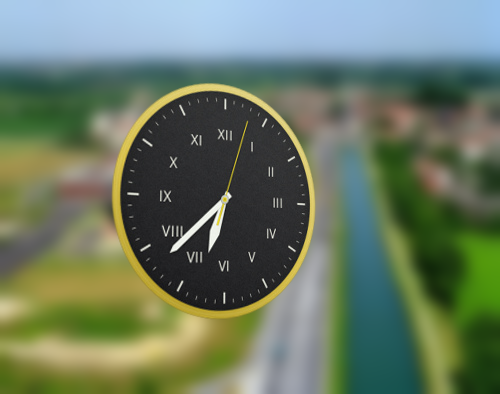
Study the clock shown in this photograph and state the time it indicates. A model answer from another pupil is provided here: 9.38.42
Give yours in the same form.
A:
6.38.03
